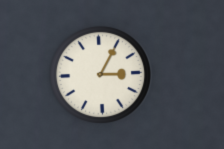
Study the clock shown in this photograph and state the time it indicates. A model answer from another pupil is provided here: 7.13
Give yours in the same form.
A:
3.05
